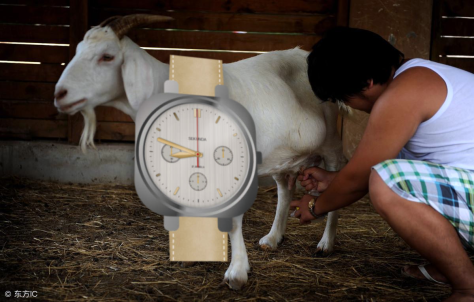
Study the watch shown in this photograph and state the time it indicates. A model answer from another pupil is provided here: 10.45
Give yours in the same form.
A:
8.48
